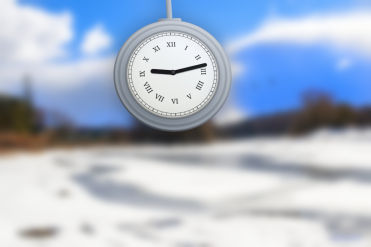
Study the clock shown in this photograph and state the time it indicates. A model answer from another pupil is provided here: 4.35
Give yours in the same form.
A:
9.13
